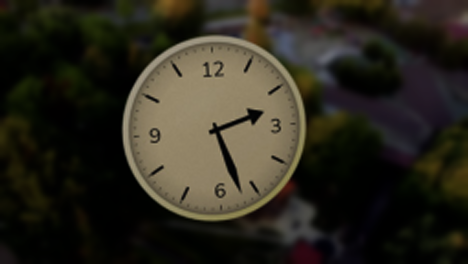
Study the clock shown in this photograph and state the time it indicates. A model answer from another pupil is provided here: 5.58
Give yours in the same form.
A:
2.27
